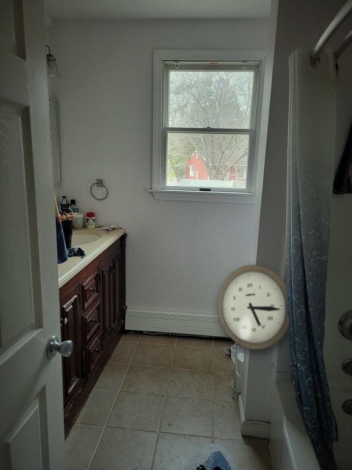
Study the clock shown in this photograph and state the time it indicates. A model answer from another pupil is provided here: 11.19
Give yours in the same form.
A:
5.16
